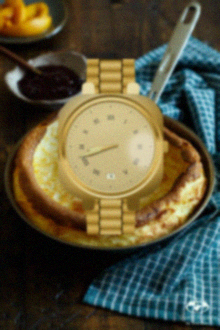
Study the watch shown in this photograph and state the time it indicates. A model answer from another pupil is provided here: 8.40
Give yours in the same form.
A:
8.42
